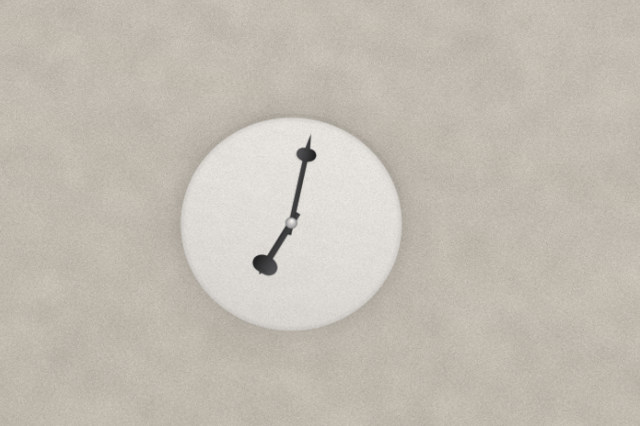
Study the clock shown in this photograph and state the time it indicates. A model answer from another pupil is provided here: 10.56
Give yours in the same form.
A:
7.02
